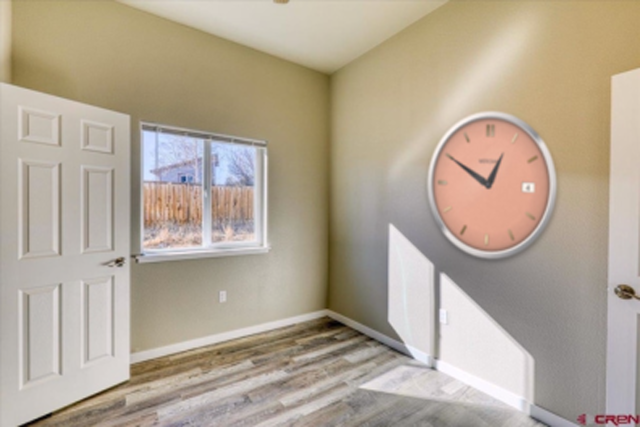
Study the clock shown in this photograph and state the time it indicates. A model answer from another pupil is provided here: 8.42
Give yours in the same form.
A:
12.50
